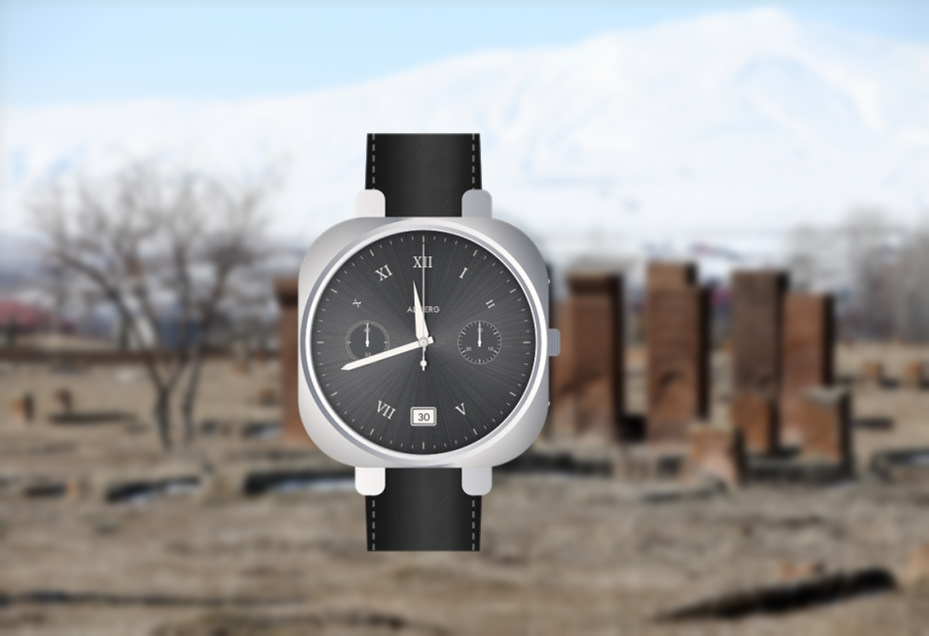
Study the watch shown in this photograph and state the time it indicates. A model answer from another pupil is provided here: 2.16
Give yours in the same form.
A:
11.42
